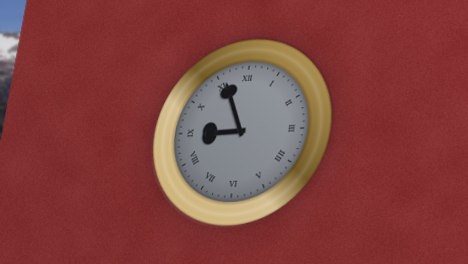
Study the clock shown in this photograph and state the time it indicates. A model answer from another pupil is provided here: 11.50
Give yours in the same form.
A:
8.56
